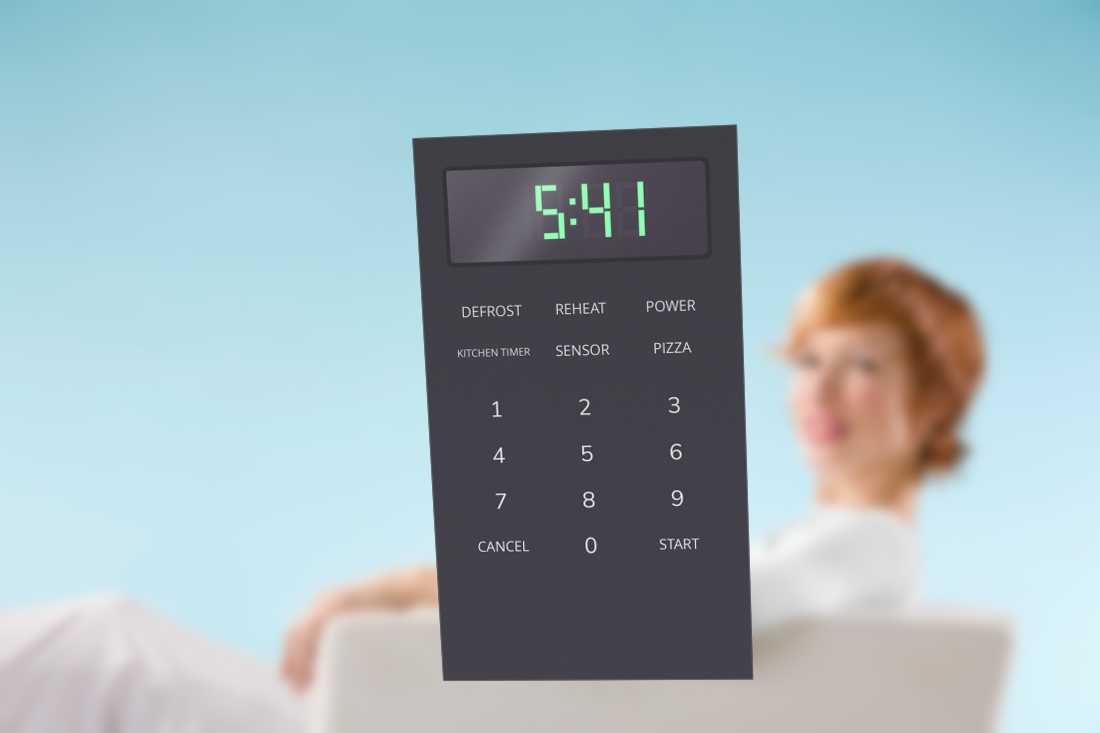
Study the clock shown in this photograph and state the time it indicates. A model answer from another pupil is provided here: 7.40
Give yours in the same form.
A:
5.41
